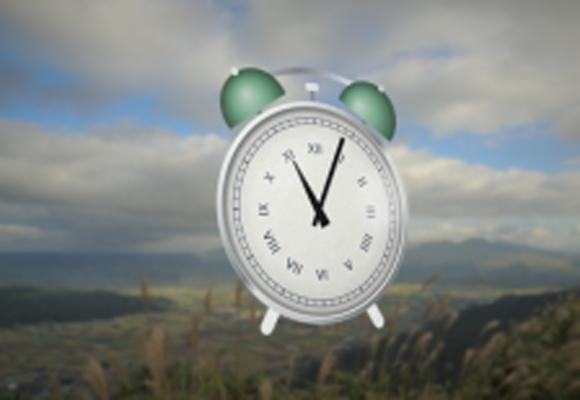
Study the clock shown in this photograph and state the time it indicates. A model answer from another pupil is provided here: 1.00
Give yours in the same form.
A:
11.04
